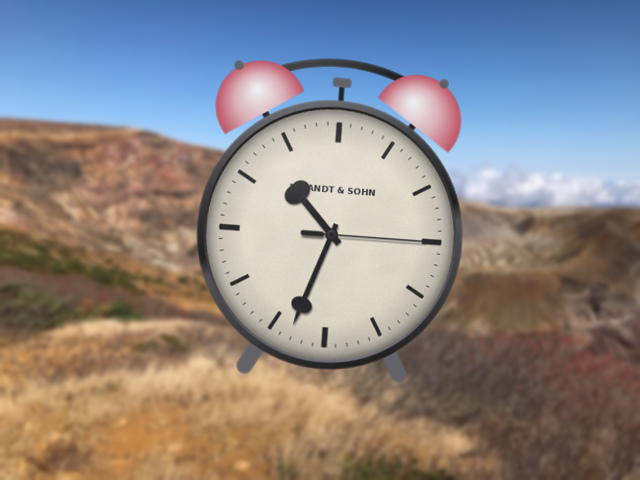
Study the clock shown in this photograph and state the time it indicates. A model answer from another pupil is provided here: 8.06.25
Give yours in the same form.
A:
10.33.15
